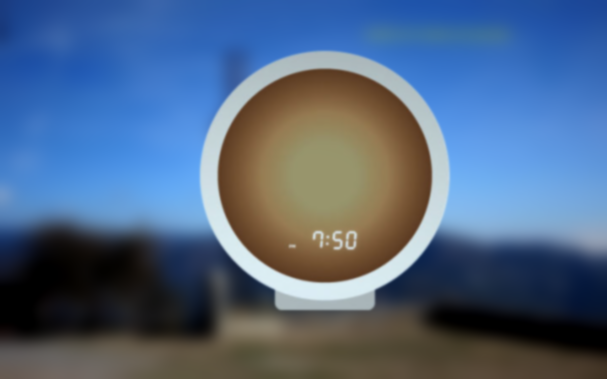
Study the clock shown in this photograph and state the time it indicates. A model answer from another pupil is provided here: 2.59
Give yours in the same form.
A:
7.50
